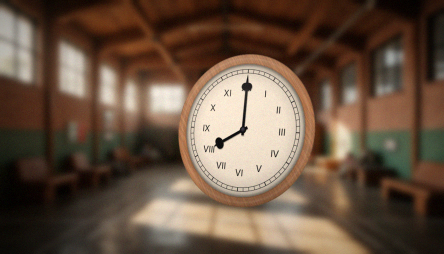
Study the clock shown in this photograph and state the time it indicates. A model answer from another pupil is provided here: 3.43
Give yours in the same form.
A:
8.00
